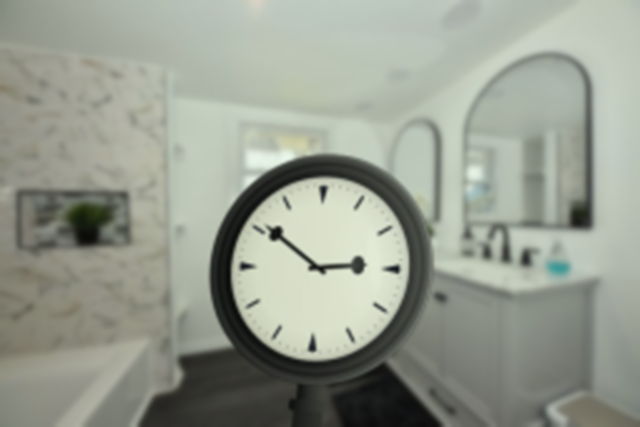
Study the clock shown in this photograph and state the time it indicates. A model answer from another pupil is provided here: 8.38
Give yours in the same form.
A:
2.51
